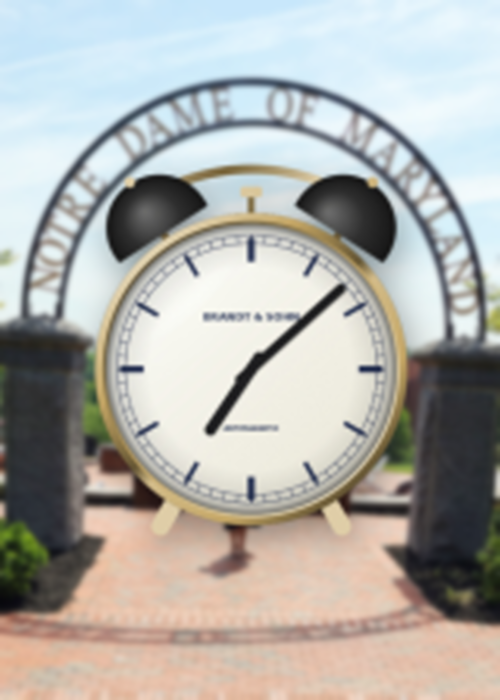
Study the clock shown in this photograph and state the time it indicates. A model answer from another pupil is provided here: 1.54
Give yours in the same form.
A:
7.08
